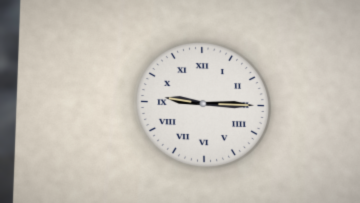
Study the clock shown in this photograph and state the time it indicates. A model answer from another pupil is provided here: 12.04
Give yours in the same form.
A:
9.15
